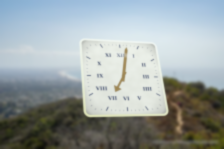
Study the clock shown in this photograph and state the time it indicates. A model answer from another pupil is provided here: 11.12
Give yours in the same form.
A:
7.02
